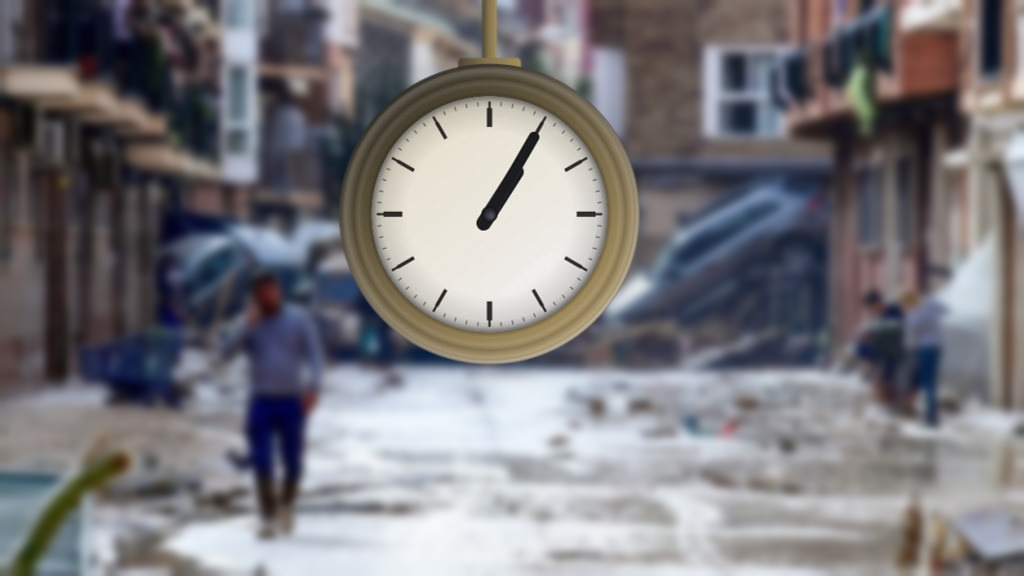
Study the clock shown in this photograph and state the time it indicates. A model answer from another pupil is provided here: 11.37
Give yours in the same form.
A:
1.05
